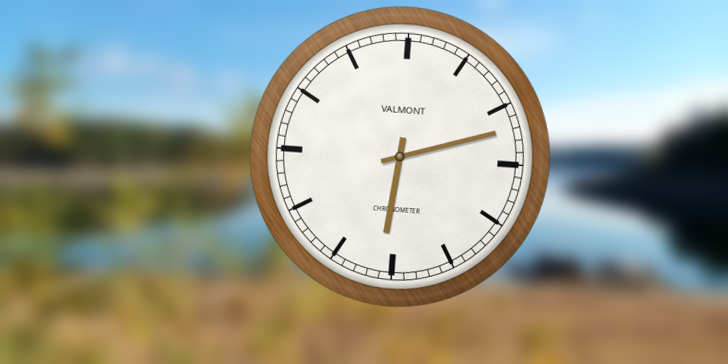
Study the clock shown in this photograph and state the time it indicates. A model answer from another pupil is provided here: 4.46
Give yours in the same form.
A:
6.12
